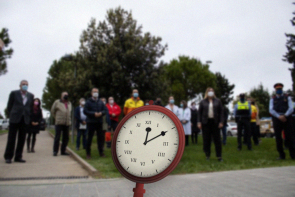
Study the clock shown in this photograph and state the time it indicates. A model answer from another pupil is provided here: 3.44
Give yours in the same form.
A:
12.10
